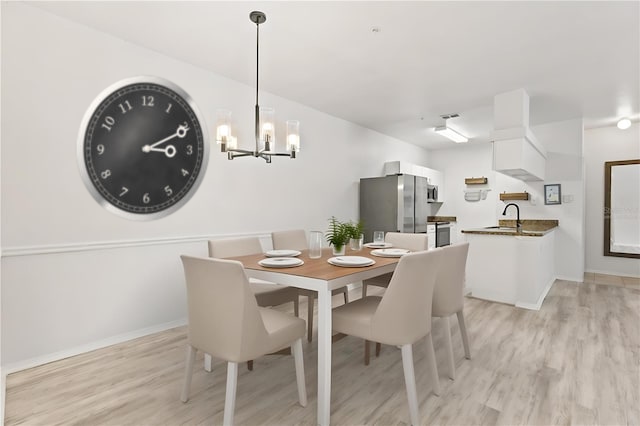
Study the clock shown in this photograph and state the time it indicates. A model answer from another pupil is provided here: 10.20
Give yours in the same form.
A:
3.11
